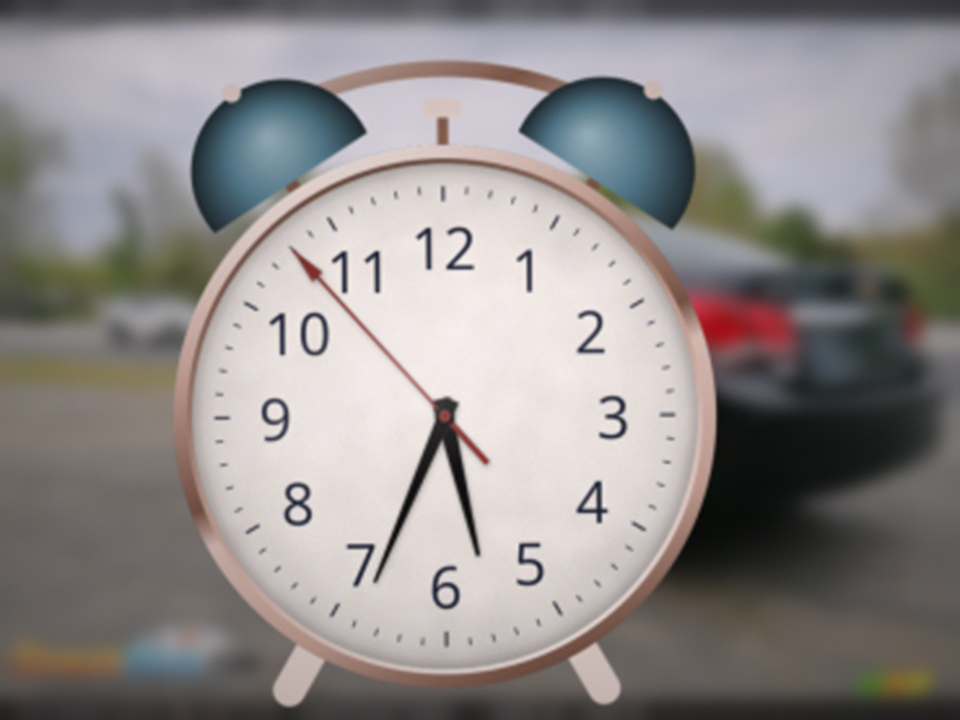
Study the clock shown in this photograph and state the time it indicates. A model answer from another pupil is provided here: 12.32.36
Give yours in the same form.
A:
5.33.53
